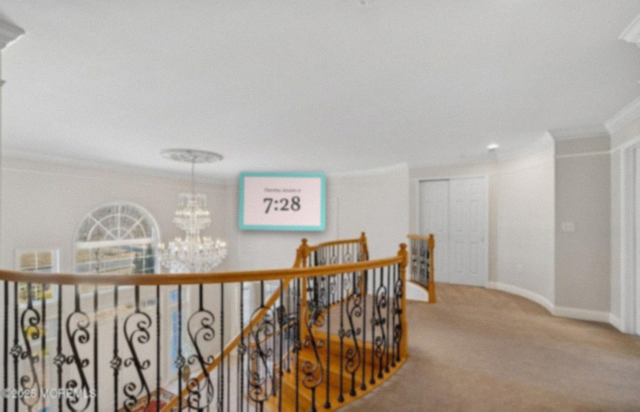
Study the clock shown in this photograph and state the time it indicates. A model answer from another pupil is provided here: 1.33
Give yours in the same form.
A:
7.28
